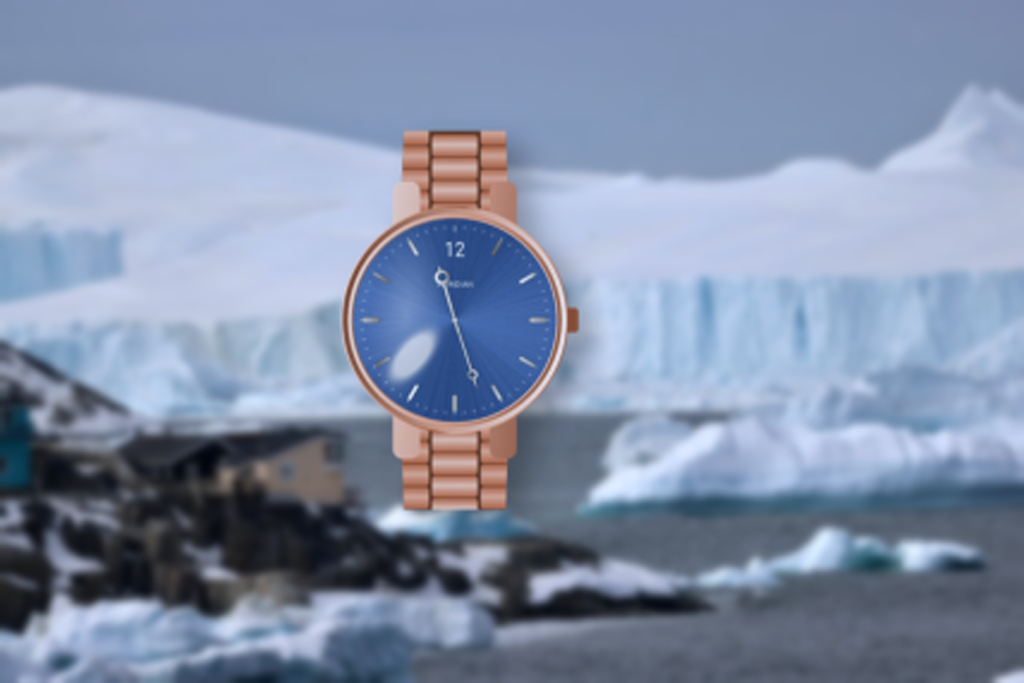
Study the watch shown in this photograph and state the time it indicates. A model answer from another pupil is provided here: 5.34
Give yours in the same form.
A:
11.27
